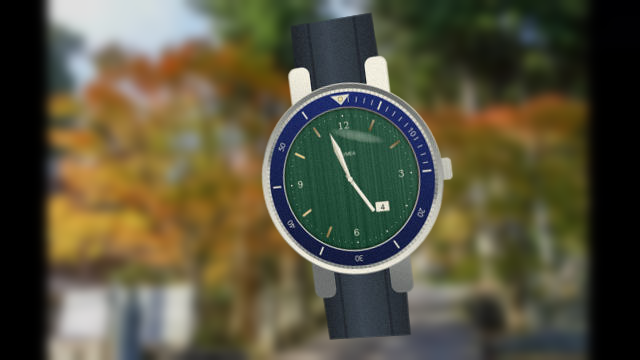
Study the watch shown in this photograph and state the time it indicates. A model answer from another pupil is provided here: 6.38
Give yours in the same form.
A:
4.57
